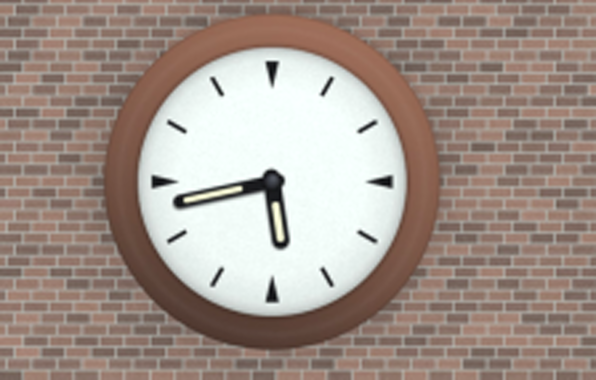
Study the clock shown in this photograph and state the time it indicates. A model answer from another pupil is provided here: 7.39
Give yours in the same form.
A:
5.43
